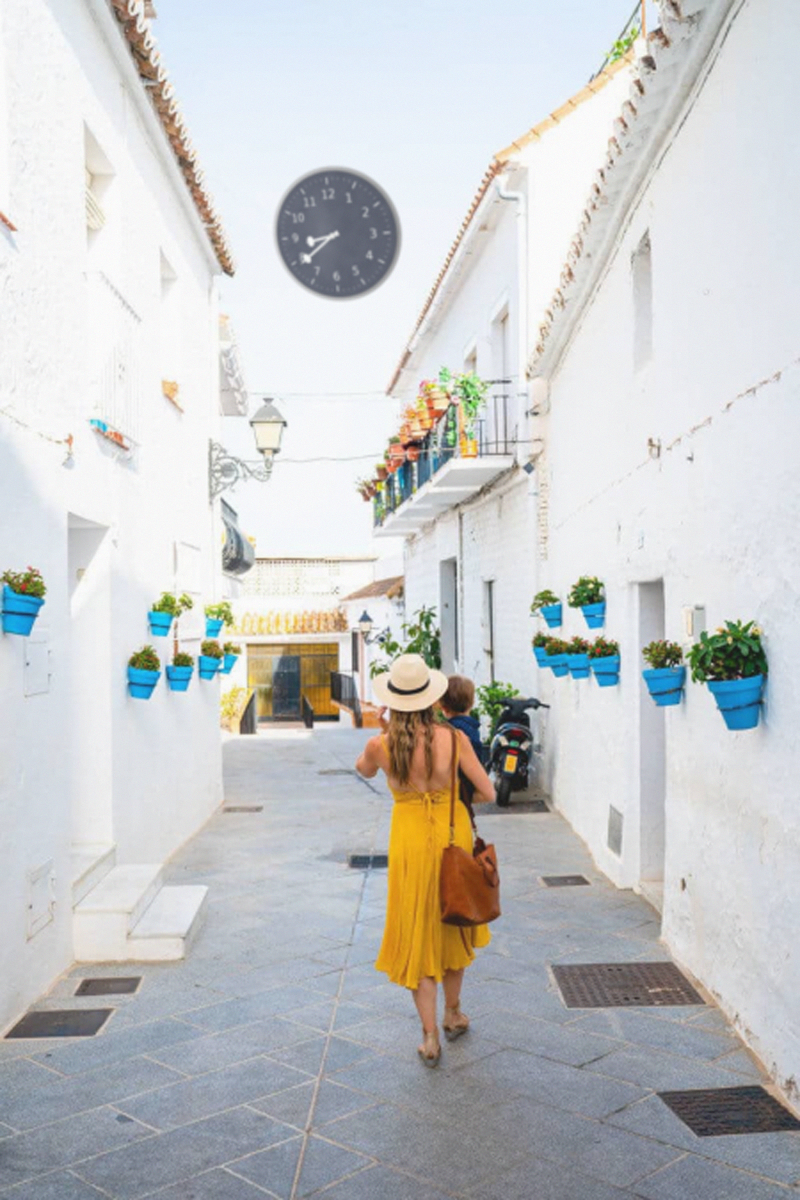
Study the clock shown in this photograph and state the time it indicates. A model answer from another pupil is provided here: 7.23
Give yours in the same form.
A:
8.39
